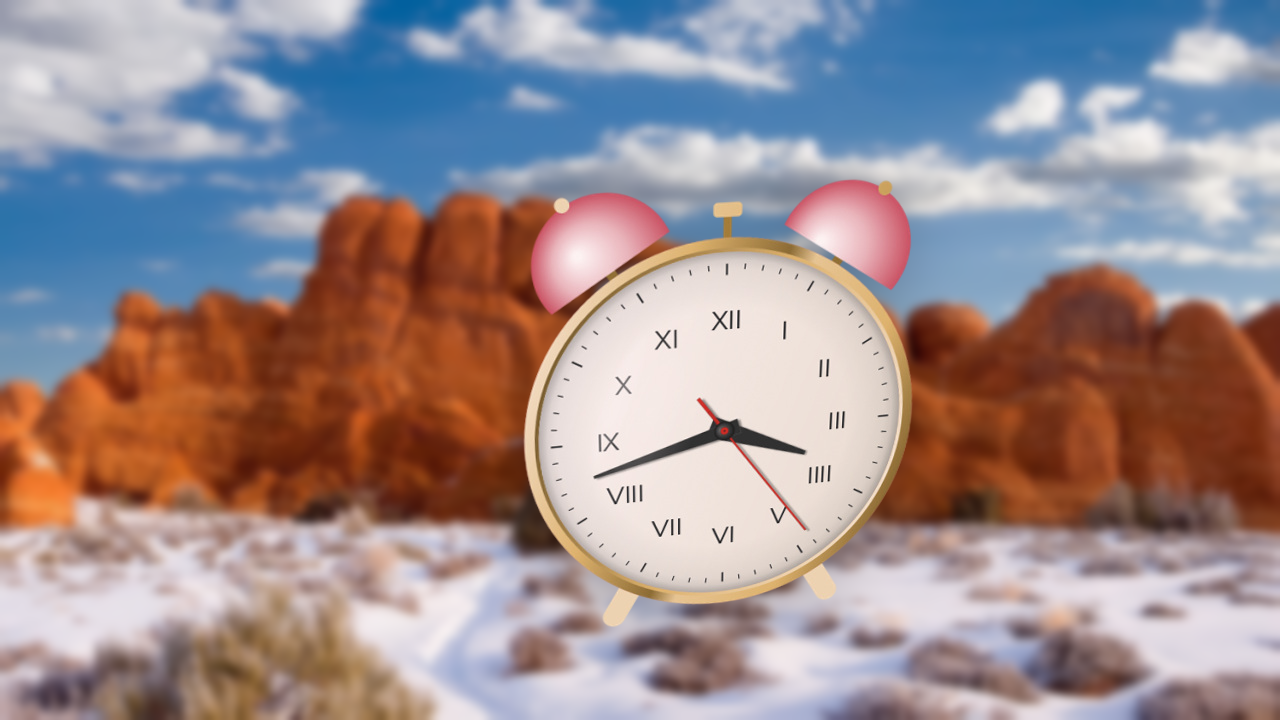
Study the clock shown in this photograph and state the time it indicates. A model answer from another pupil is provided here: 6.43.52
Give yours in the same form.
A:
3.42.24
